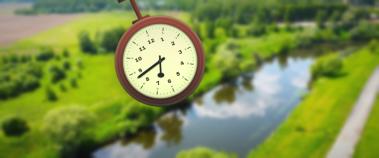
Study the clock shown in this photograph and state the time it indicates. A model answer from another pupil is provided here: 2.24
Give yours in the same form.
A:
6.43
